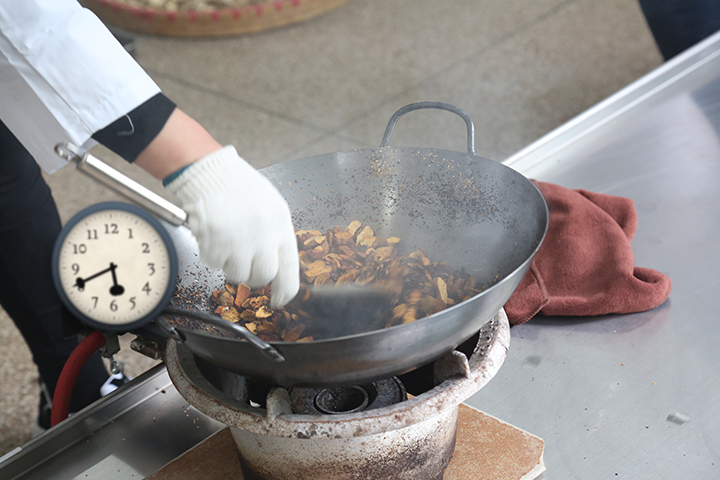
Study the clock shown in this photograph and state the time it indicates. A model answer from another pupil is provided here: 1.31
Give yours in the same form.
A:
5.41
